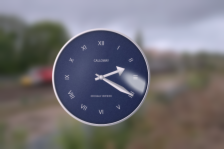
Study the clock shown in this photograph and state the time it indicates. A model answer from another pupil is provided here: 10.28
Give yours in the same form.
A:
2.20
